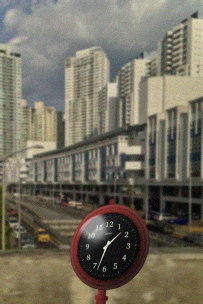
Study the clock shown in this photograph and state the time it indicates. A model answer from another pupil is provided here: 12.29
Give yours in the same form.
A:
1.33
